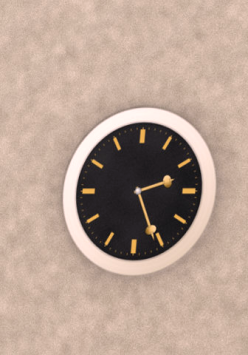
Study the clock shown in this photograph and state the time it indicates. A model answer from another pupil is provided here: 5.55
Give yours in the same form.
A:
2.26
